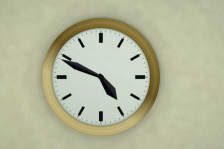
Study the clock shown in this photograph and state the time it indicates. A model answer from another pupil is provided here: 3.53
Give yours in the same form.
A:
4.49
